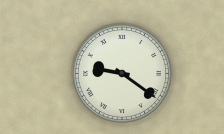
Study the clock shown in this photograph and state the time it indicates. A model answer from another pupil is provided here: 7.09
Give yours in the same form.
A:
9.21
